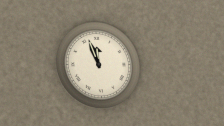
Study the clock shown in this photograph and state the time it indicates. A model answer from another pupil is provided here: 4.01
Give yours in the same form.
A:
11.57
